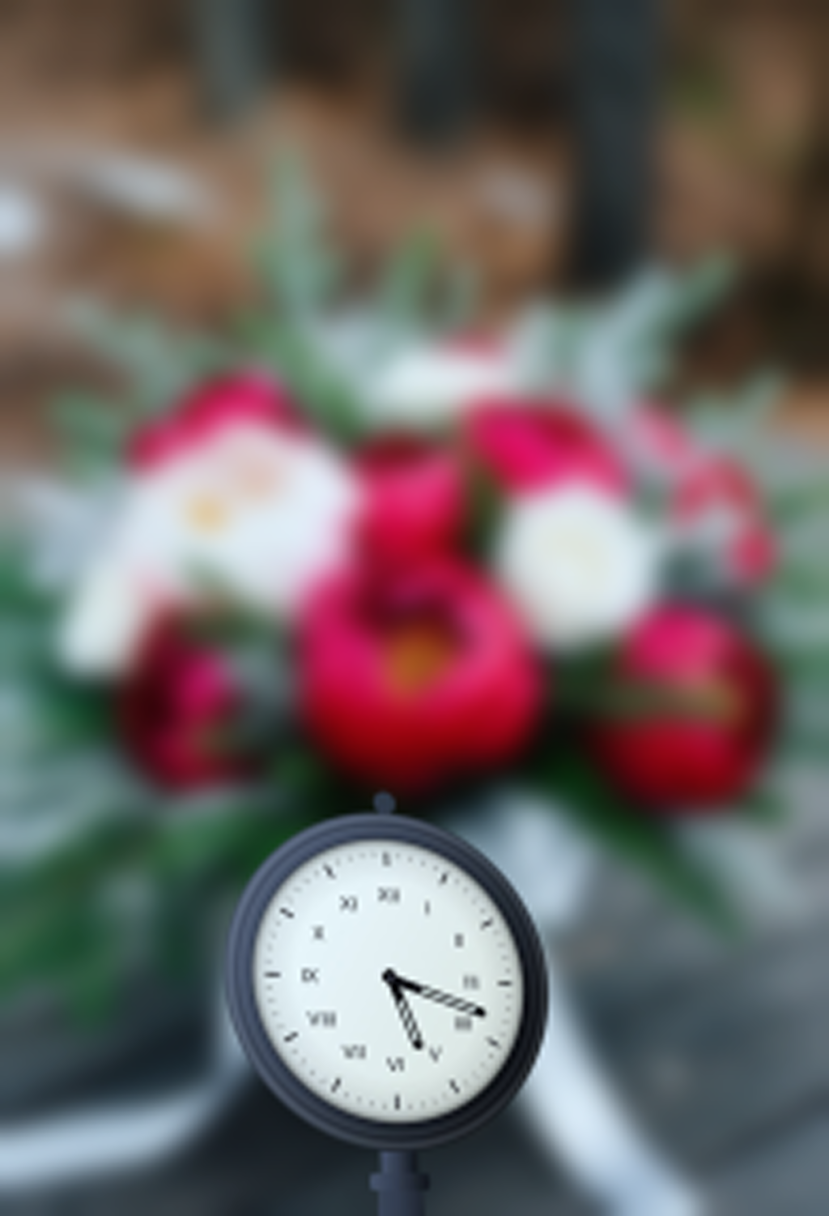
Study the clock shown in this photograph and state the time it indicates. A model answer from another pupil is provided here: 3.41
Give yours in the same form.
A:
5.18
